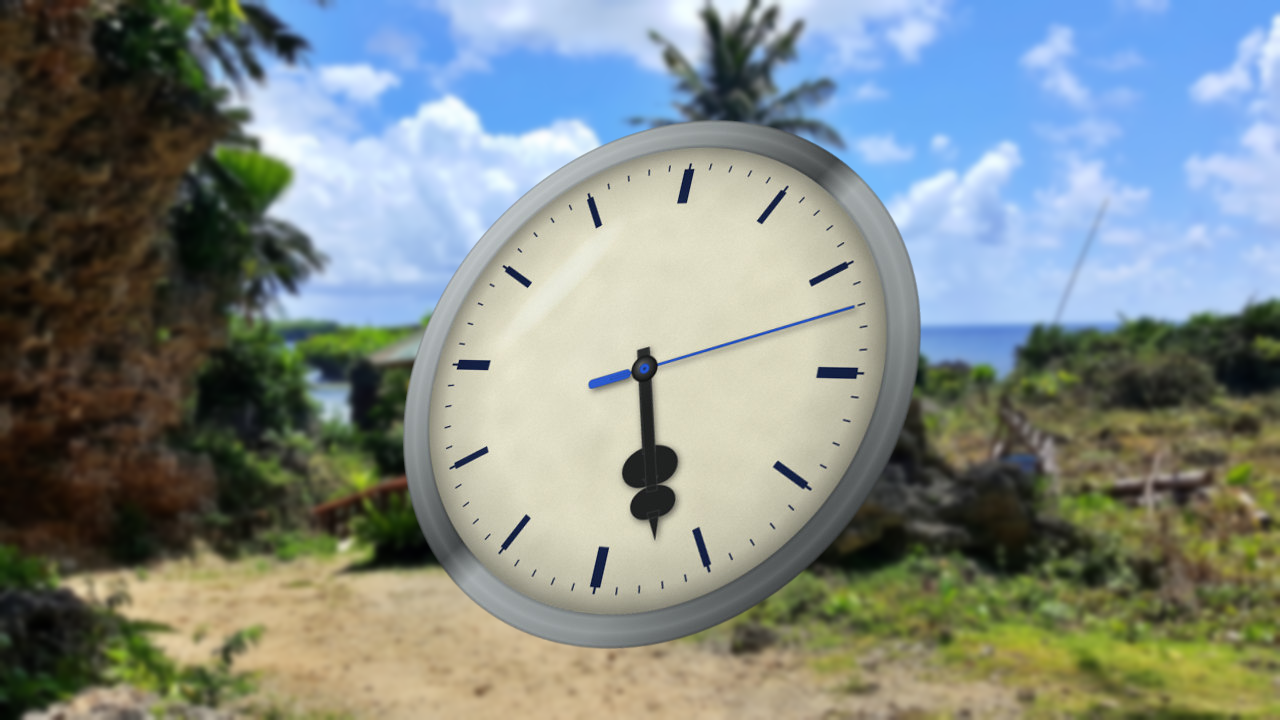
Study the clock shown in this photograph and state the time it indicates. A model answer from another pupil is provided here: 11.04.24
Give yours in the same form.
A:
5.27.12
